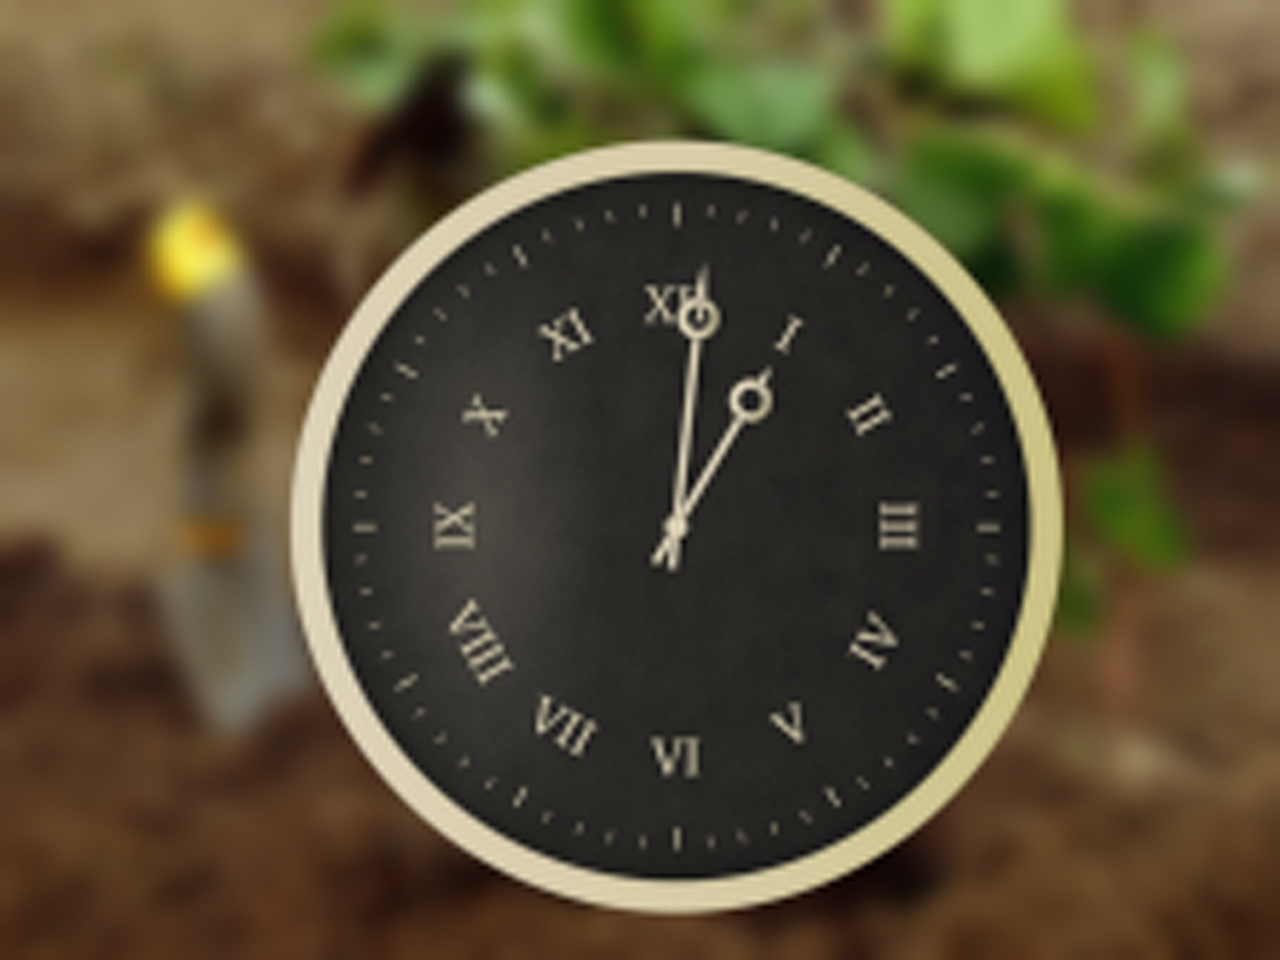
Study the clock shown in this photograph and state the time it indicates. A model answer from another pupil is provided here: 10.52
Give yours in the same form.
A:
1.01
